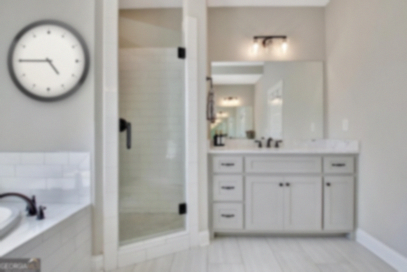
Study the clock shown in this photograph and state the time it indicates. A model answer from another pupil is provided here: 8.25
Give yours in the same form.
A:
4.45
